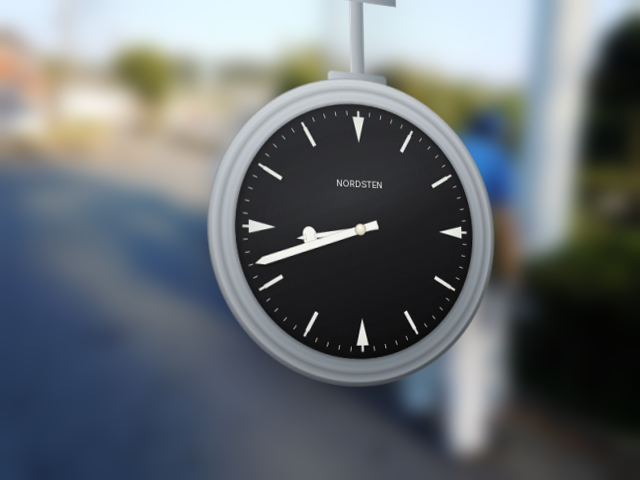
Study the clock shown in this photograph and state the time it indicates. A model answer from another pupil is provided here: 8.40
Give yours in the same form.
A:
8.42
